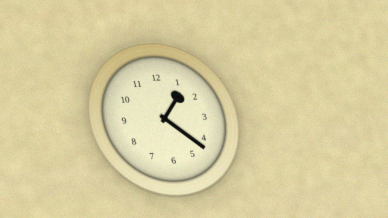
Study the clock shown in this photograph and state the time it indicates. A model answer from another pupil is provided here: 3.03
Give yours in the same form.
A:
1.22
